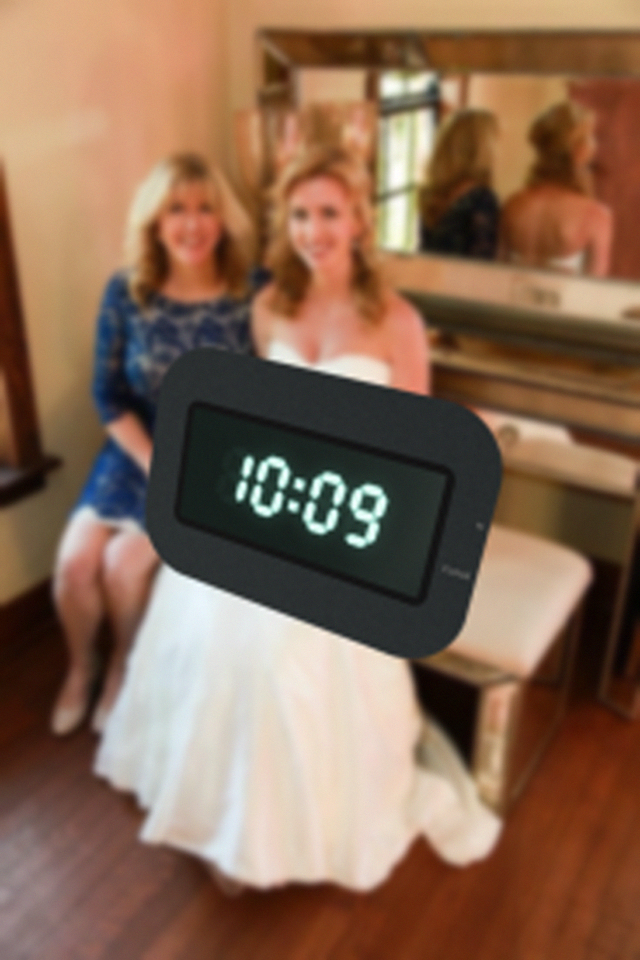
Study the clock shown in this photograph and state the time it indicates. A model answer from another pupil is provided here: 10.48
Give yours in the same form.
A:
10.09
